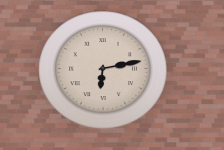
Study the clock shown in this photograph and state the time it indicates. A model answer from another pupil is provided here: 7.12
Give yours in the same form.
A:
6.13
